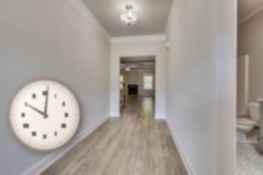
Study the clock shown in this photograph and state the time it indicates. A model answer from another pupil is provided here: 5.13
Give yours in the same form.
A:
10.01
